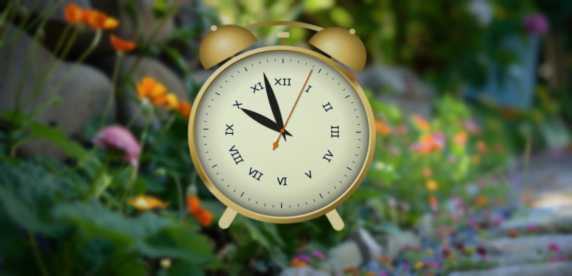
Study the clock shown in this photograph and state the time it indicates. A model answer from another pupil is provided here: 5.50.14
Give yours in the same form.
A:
9.57.04
